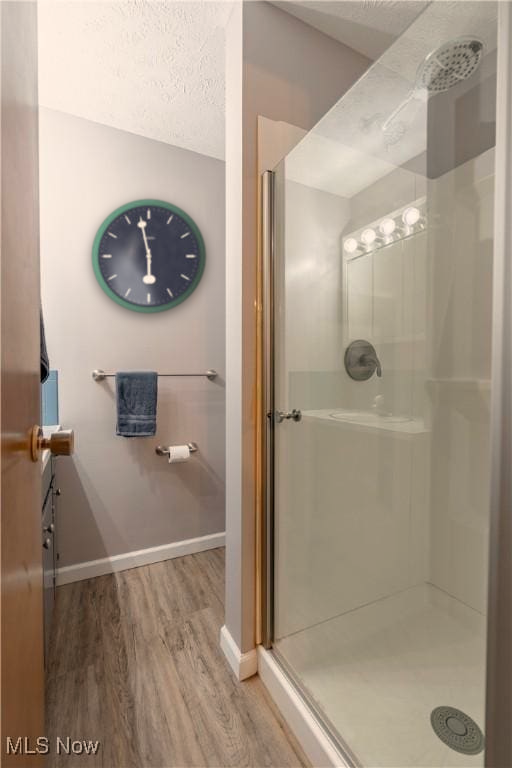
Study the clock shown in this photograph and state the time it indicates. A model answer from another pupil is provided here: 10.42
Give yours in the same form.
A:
5.58
